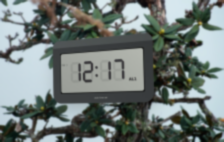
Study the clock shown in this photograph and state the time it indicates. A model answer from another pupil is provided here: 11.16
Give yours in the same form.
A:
12.17
